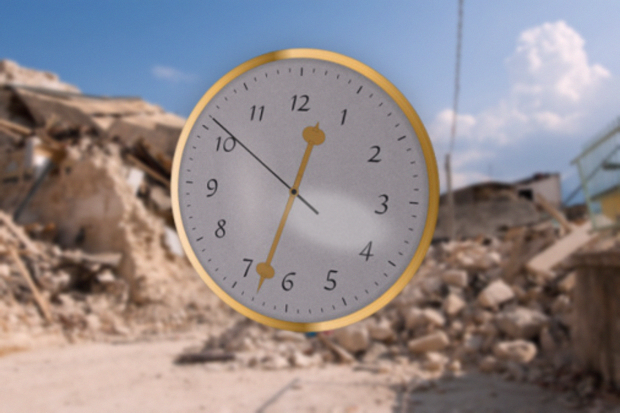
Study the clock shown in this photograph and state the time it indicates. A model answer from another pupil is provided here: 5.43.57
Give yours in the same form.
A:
12.32.51
